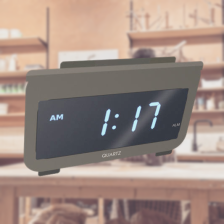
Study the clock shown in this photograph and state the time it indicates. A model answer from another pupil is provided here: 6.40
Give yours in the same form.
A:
1.17
